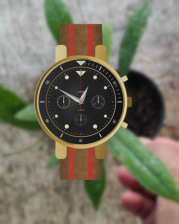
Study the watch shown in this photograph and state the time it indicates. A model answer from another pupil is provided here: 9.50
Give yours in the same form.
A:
12.50
